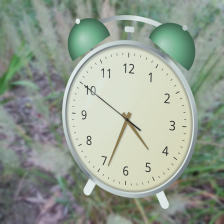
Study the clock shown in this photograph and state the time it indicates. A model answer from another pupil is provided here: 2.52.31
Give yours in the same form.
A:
4.33.50
